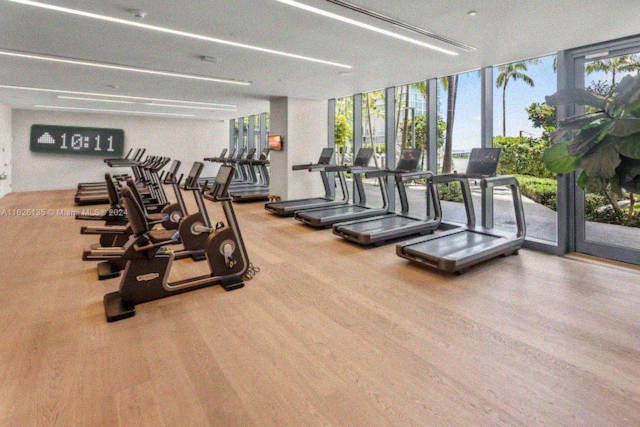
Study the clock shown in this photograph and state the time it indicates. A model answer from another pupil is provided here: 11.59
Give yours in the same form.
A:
10.11
